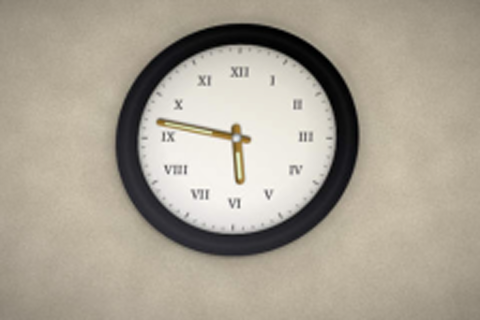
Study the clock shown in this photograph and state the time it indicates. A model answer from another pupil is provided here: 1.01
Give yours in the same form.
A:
5.47
